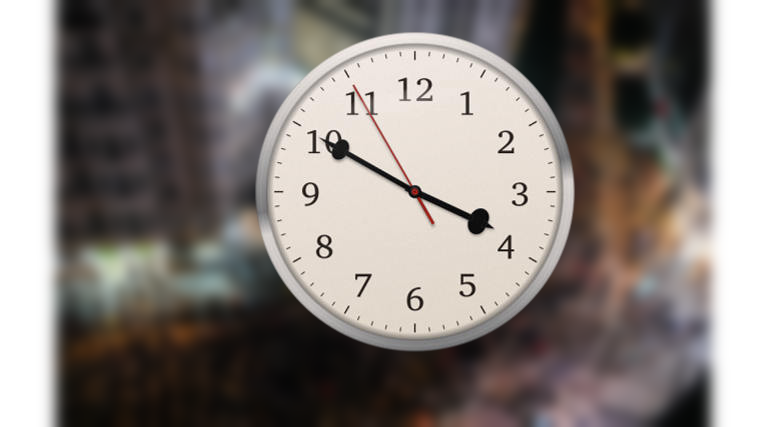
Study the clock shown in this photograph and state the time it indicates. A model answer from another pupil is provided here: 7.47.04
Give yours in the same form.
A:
3.49.55
